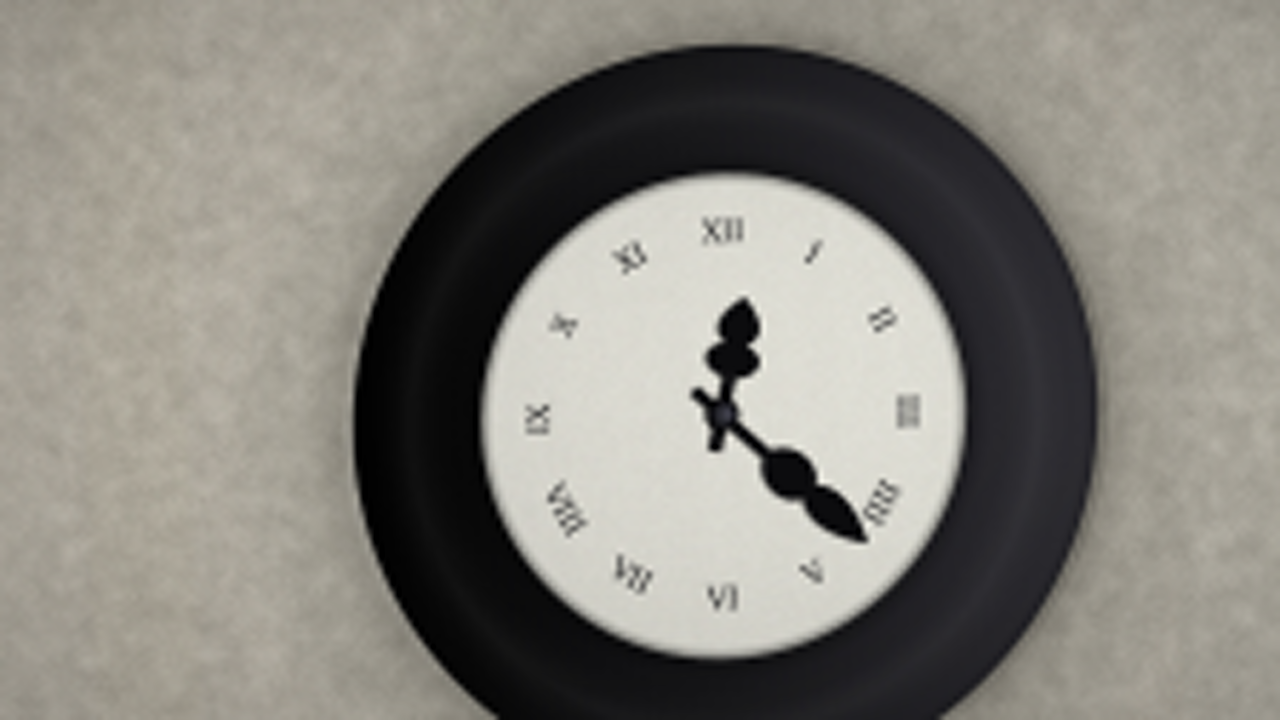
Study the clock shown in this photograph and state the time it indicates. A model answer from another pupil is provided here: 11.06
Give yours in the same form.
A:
12.22
